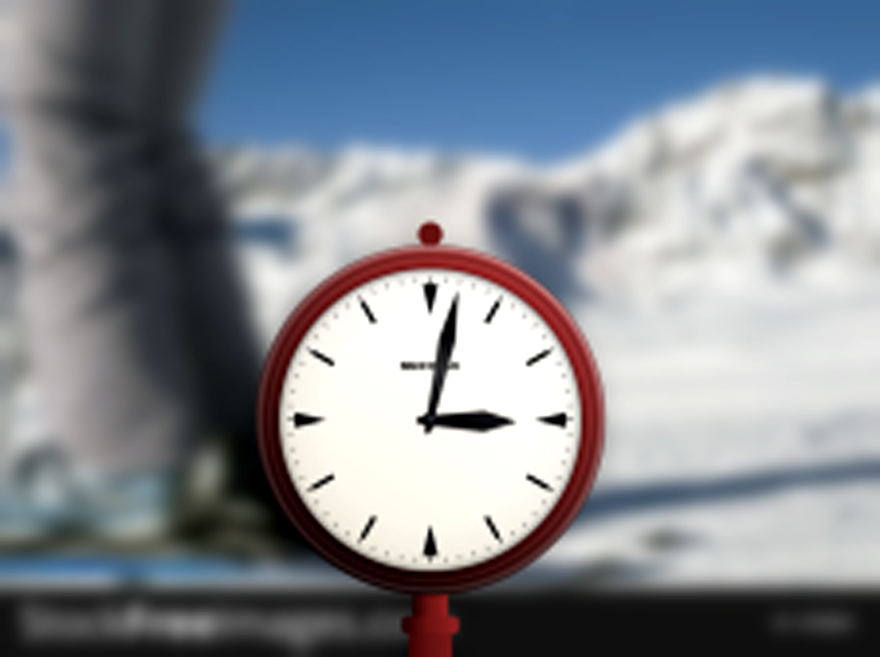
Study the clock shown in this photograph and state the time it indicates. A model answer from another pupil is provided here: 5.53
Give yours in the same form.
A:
3.02
